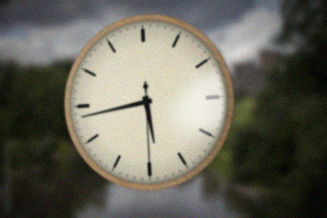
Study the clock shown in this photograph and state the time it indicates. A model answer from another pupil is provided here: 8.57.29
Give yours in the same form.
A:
5.43.30
